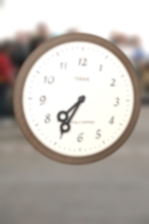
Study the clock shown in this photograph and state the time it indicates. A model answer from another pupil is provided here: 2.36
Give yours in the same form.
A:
7.35
